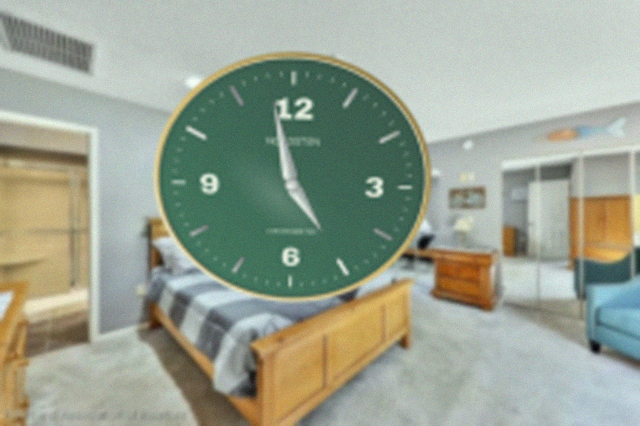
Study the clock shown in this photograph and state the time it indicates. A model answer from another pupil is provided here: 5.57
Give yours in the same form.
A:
4.58
